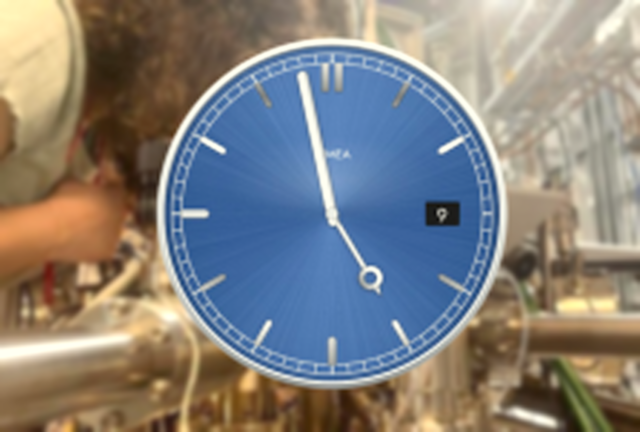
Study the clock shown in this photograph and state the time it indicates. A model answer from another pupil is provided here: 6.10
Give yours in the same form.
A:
4.58
